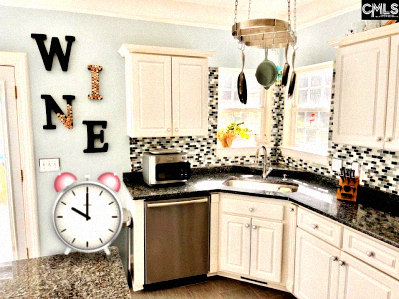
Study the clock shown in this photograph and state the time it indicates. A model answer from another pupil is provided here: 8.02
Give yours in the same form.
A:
10.00
